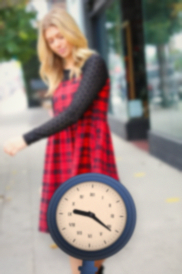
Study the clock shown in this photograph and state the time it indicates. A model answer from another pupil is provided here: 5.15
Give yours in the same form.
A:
9.21
